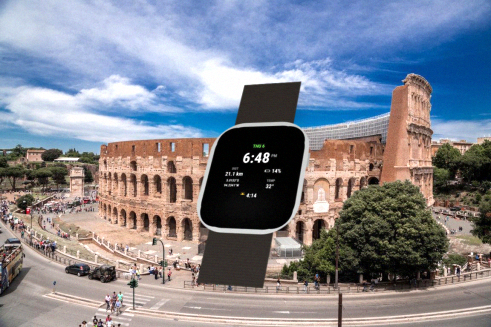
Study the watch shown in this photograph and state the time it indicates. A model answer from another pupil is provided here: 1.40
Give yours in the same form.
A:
6.48
